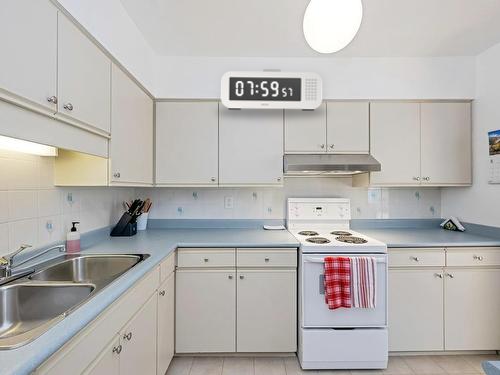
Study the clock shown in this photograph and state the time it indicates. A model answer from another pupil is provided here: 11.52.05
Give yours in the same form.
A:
7.59.57
